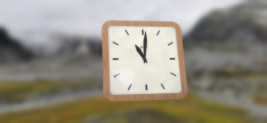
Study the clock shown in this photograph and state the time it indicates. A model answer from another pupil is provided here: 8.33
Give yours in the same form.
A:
11.01
